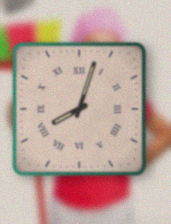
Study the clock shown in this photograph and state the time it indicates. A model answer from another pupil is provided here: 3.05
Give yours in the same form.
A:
8.03
